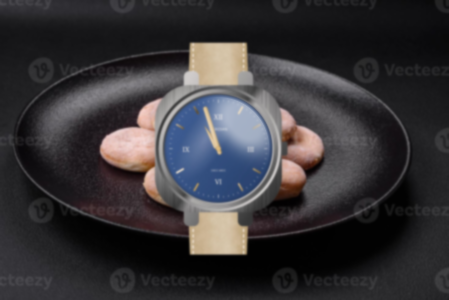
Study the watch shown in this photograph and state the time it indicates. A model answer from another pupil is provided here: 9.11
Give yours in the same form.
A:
10.57
